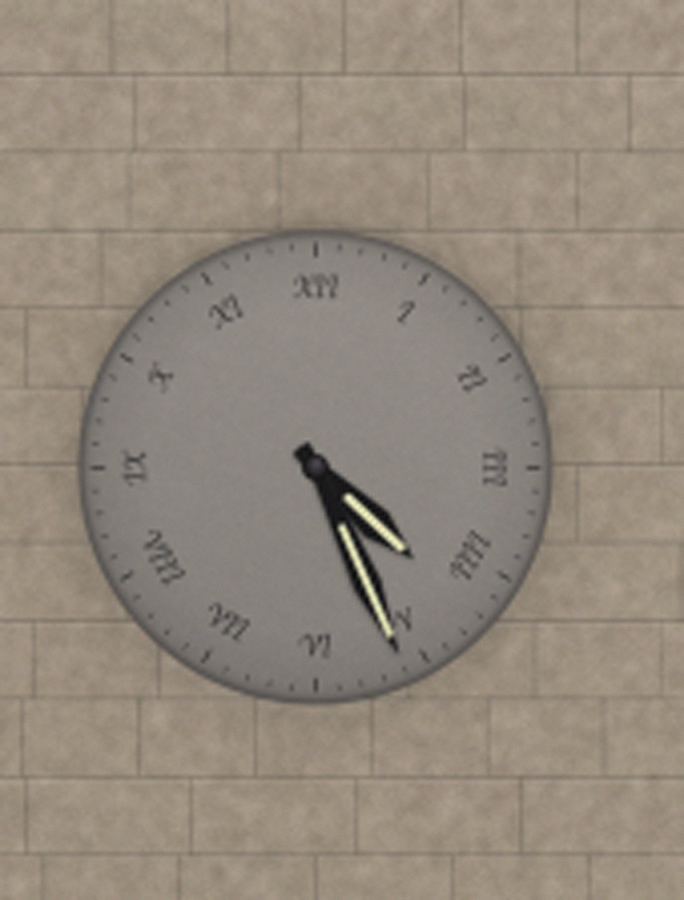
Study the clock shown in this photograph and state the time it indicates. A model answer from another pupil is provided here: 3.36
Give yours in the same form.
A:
4.26
